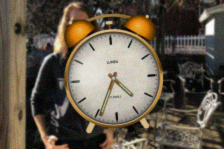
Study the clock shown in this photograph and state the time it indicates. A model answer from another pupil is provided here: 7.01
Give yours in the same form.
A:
4.34
